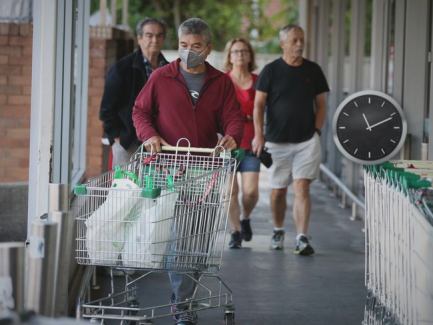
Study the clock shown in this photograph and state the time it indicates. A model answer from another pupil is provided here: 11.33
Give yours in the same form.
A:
11.11
